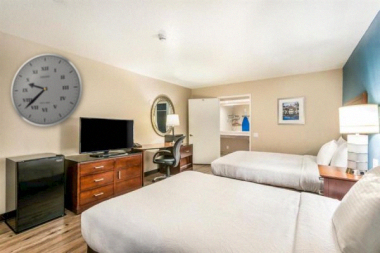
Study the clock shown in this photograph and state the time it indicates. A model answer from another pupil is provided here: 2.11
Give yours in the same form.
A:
9.38
